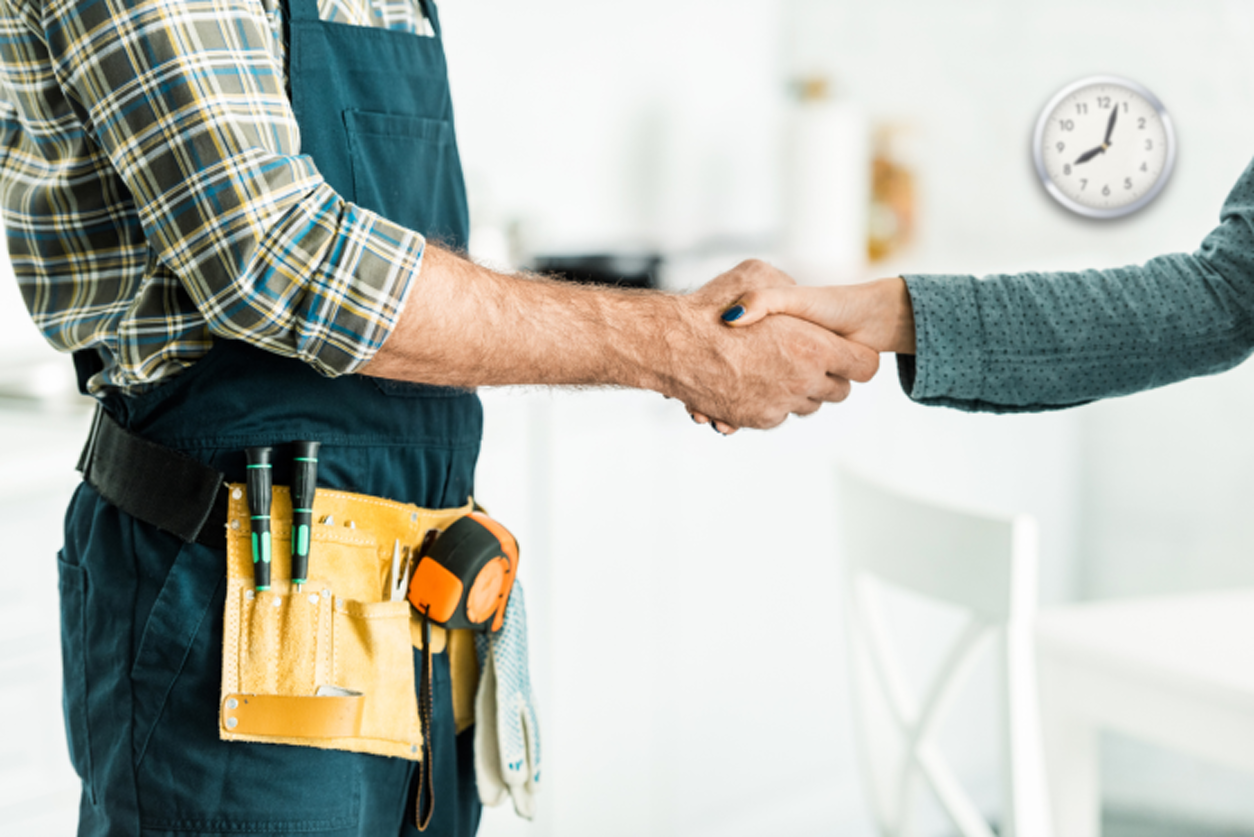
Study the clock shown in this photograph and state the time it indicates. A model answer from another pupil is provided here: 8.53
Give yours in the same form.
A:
8.03
